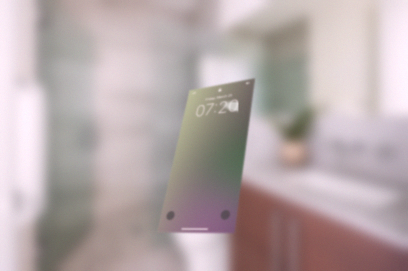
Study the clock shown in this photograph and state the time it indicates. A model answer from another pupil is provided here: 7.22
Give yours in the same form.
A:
7.20
